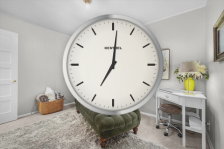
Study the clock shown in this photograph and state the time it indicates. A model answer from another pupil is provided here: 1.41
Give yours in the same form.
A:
7.01
